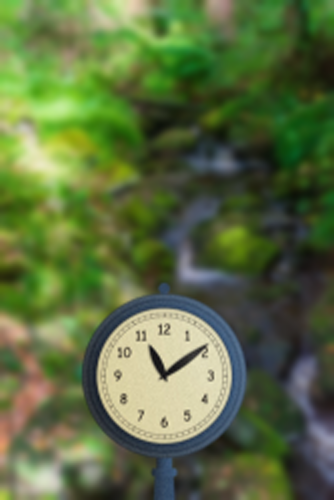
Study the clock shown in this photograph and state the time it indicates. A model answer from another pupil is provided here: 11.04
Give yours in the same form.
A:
11.09
